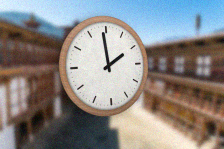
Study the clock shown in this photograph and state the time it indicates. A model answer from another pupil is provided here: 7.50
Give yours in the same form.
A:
1.59
